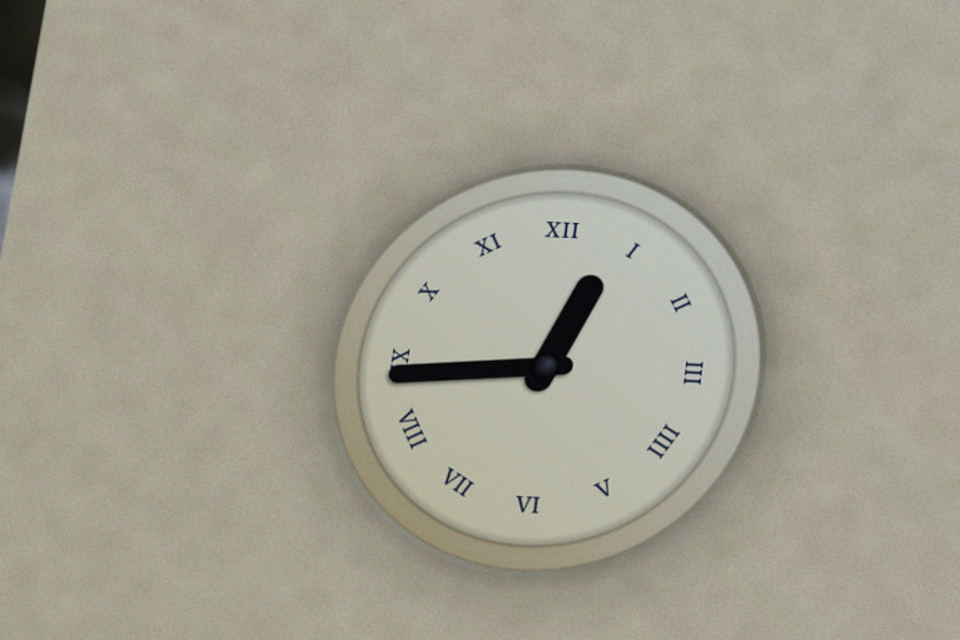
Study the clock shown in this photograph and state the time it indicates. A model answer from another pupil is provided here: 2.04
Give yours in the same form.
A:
12.44
